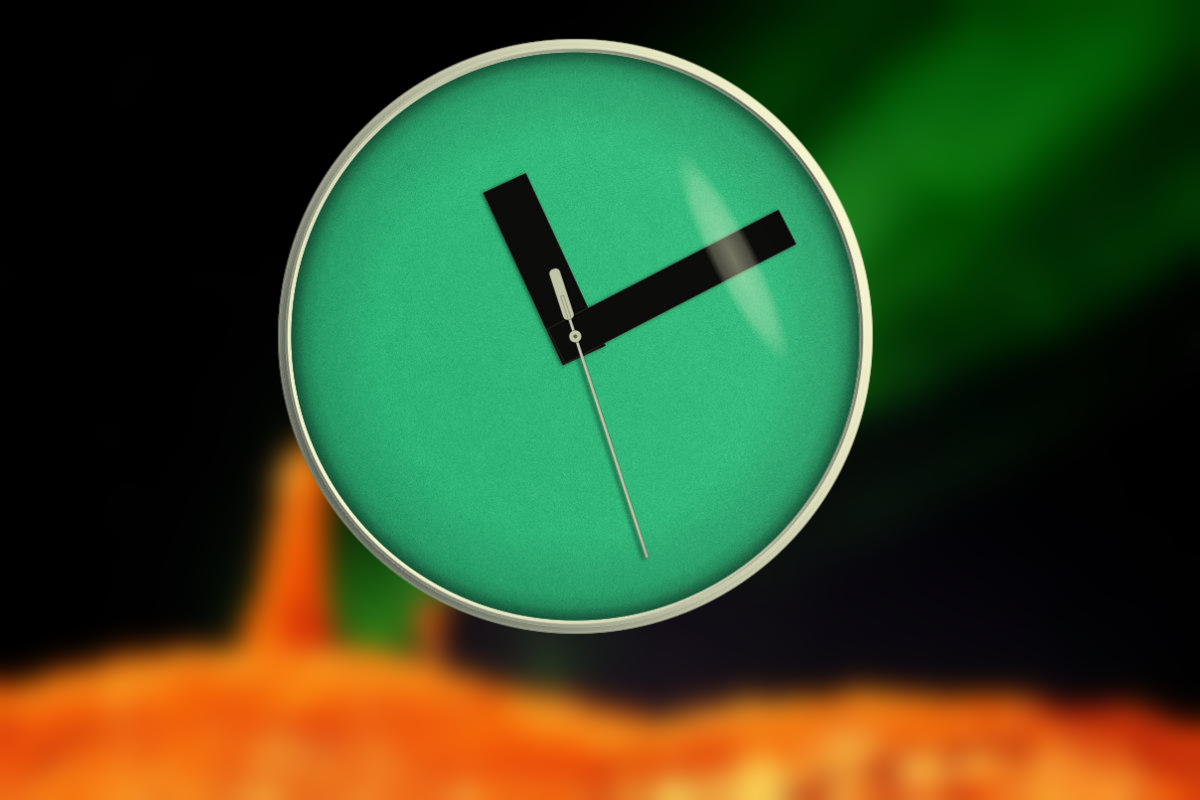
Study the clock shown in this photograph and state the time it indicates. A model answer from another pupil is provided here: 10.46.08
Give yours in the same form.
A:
11.10.27
